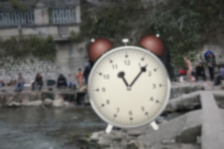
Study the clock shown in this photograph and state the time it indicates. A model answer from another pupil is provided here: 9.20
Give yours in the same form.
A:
11.07
